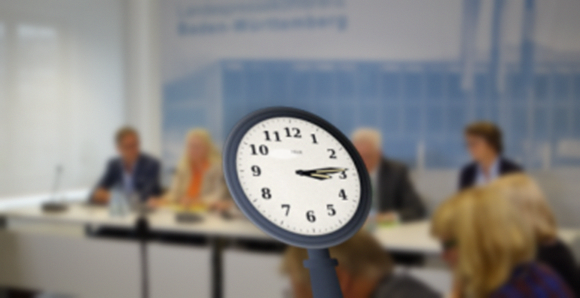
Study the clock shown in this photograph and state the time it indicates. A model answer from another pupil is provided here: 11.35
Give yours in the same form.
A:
3.14
